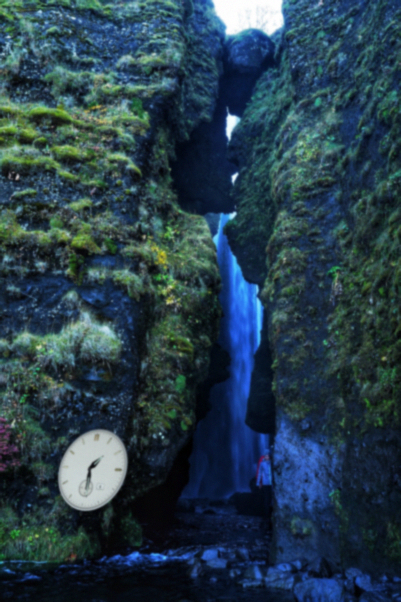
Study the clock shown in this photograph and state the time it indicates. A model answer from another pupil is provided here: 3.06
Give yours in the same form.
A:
1.29
